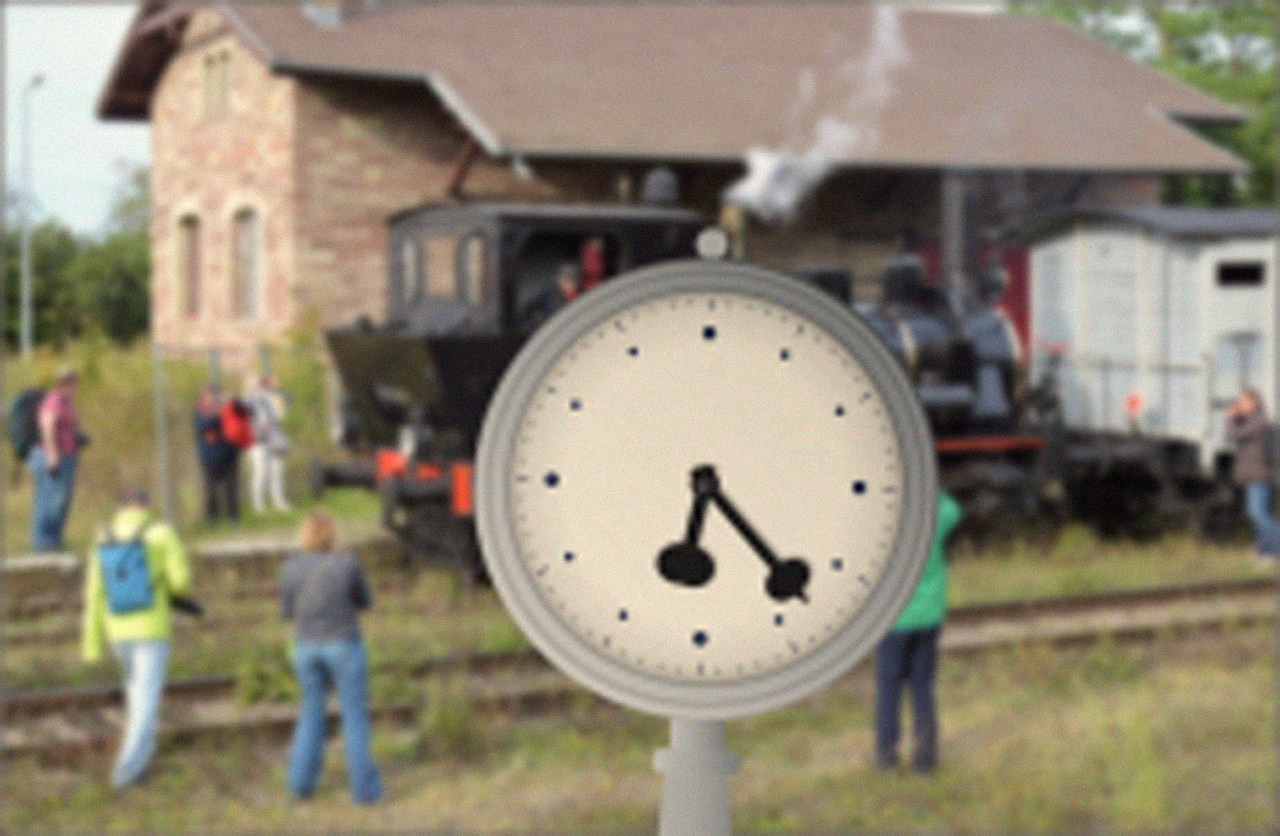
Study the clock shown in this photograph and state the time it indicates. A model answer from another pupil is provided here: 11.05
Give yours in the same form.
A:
6.23
